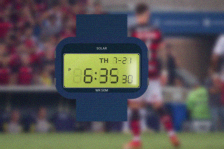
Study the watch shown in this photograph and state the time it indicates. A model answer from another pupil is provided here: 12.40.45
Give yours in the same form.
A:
6.35.30
